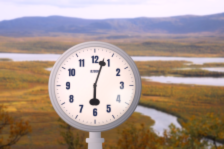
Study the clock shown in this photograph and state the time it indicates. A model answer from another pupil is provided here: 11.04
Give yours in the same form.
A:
6.03
